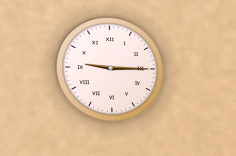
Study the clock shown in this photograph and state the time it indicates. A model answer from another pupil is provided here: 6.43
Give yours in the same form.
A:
9.15
